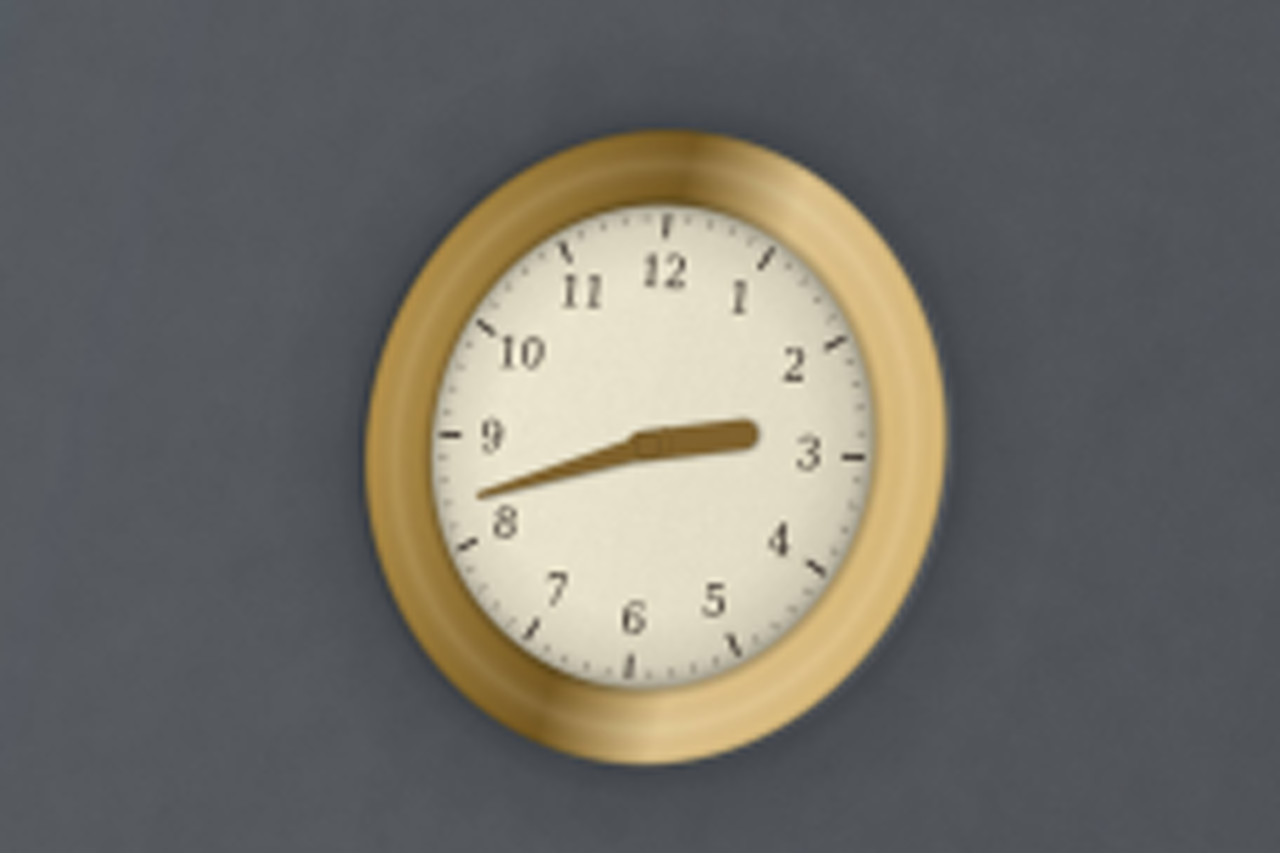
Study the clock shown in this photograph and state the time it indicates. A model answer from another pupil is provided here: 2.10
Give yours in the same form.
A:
2.42
